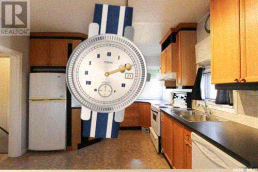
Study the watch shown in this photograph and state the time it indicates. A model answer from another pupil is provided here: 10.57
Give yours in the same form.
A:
2.11
